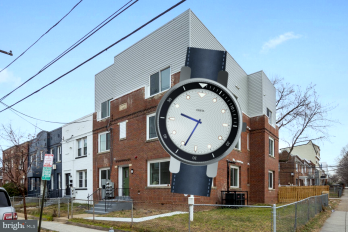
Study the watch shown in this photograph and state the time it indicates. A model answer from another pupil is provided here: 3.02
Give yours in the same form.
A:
9.34
